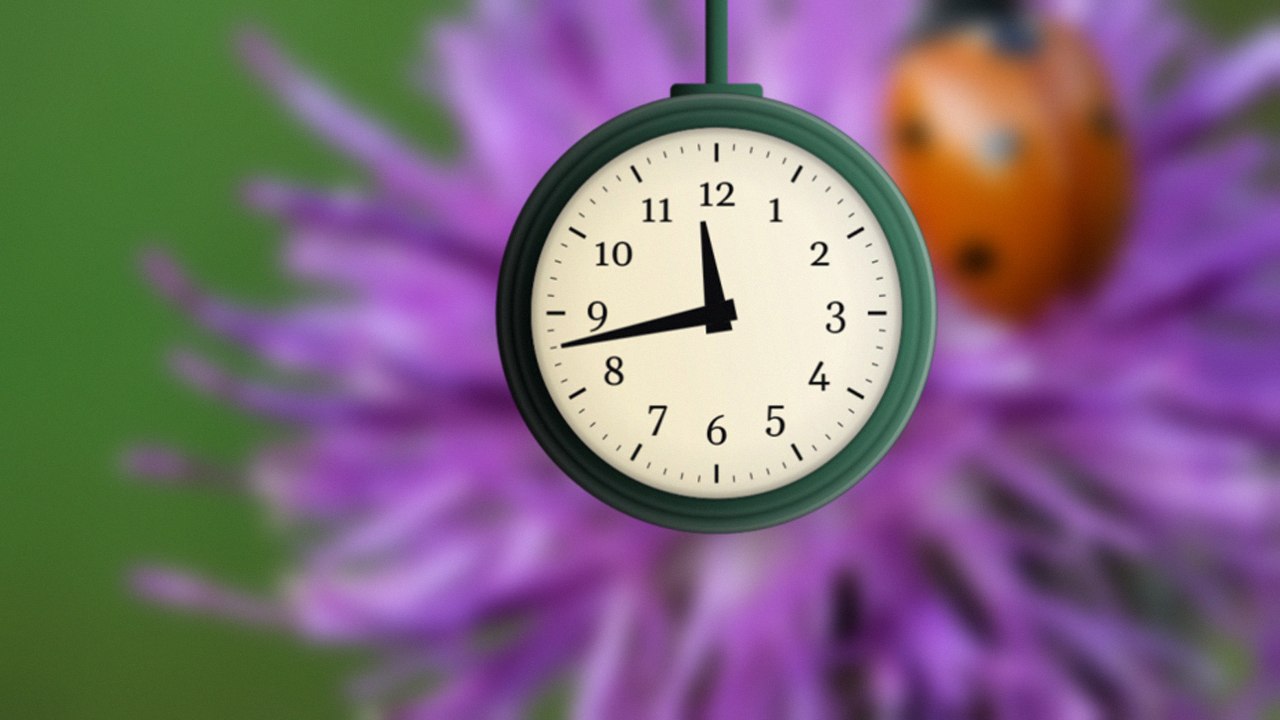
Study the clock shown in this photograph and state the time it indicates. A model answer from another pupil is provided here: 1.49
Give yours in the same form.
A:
11.43
